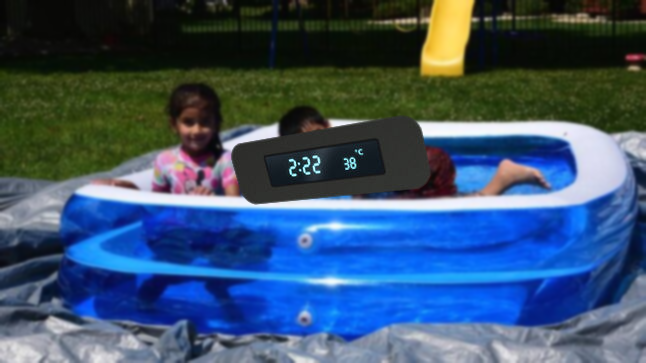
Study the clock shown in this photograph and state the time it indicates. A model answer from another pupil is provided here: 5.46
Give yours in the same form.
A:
2.22
